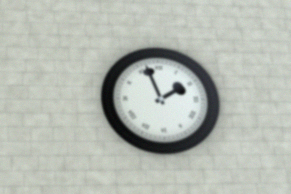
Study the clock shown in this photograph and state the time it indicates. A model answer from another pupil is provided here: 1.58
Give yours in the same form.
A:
1.57
